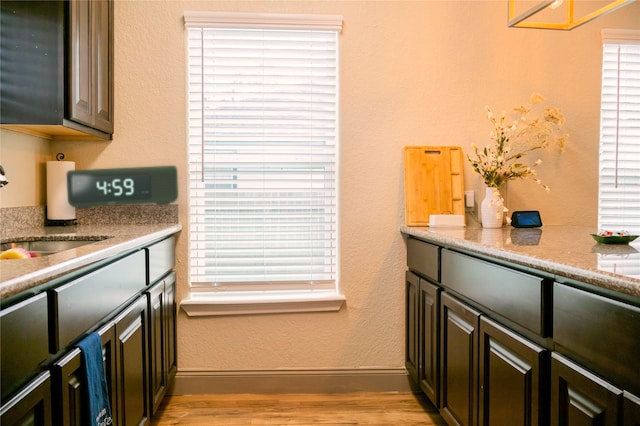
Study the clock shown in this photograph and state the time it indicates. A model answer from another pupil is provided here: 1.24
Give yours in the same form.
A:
4.59
